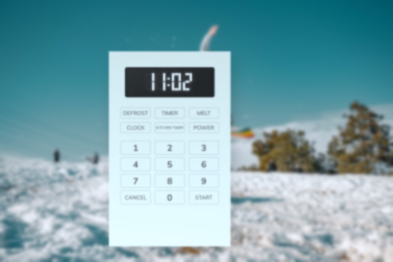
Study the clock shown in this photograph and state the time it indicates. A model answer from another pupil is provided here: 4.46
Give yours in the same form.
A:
11.02
